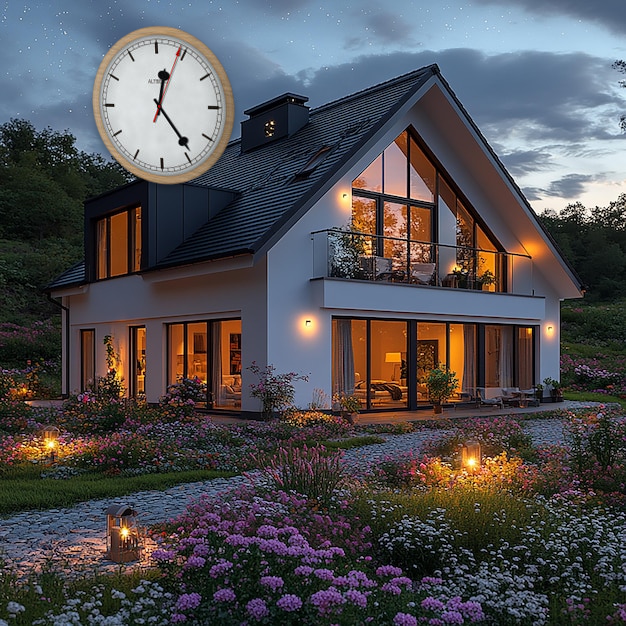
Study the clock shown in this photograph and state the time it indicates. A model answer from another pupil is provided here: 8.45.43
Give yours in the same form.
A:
12.24.04
